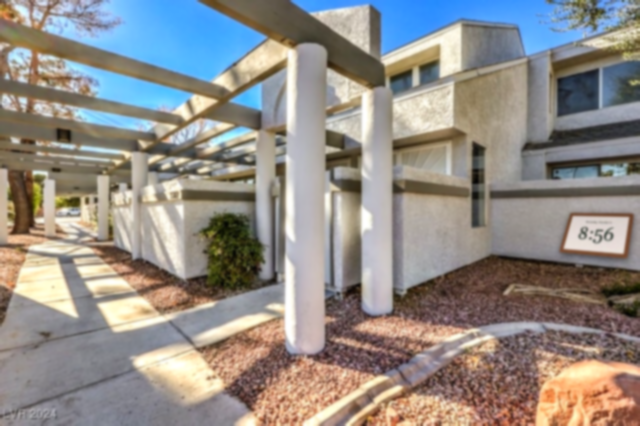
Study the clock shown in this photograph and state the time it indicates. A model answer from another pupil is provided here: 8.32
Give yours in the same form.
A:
8.56
